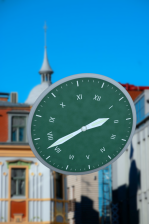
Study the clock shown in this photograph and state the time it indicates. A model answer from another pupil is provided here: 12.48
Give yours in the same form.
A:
1.37
